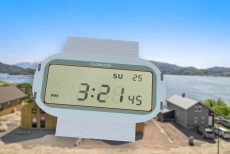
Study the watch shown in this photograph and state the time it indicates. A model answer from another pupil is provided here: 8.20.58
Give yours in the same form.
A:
3.21.45
